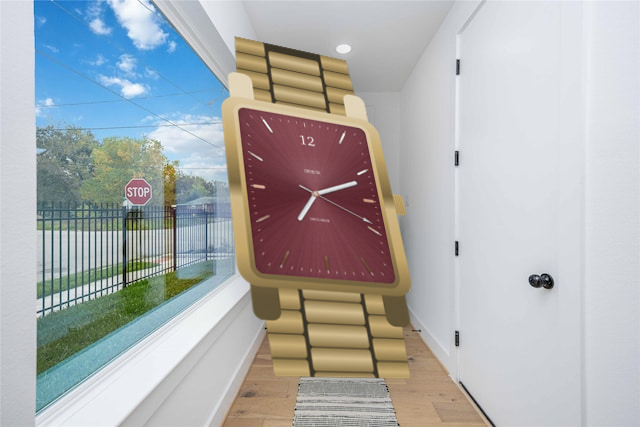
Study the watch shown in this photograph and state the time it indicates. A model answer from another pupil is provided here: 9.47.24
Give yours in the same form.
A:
7.11.19
